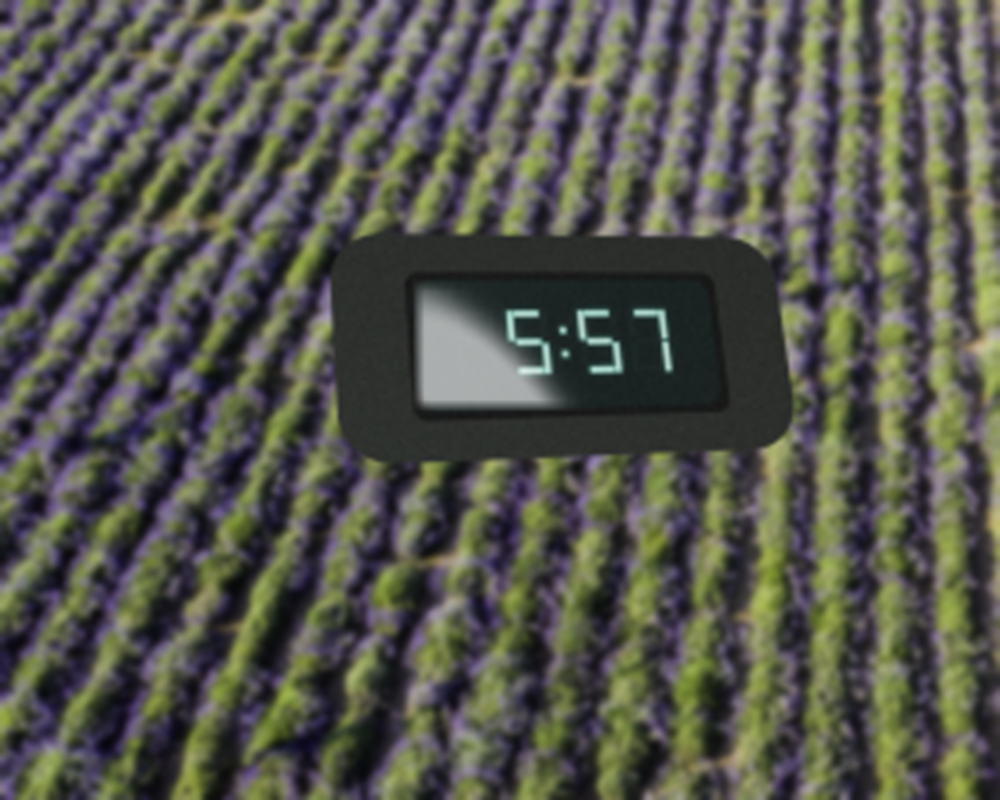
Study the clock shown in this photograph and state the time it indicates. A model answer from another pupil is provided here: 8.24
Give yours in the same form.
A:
5.57
